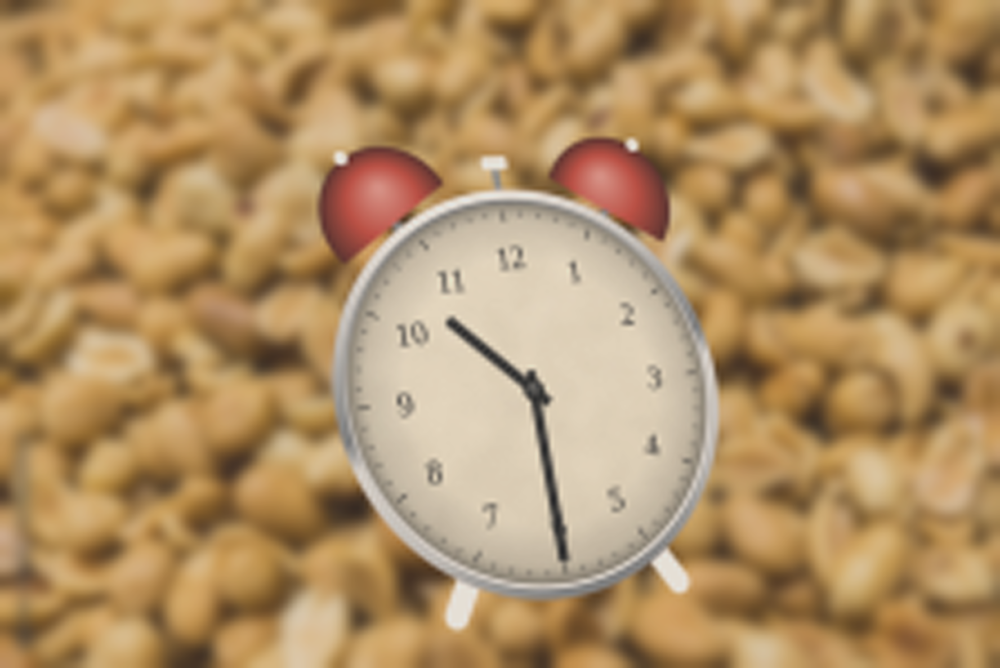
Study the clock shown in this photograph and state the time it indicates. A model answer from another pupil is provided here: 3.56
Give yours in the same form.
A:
10.30
